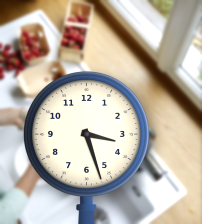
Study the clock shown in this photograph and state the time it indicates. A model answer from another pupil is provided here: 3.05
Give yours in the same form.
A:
3.27
